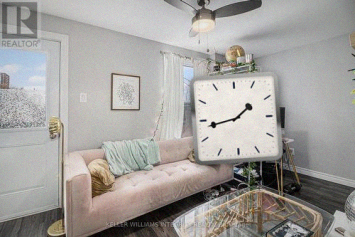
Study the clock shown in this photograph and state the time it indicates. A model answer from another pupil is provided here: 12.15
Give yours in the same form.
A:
1.43
